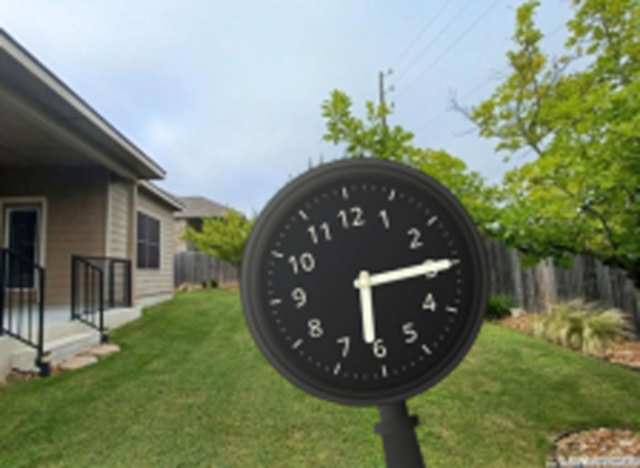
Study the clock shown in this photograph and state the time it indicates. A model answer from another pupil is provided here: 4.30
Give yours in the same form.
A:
6.15
